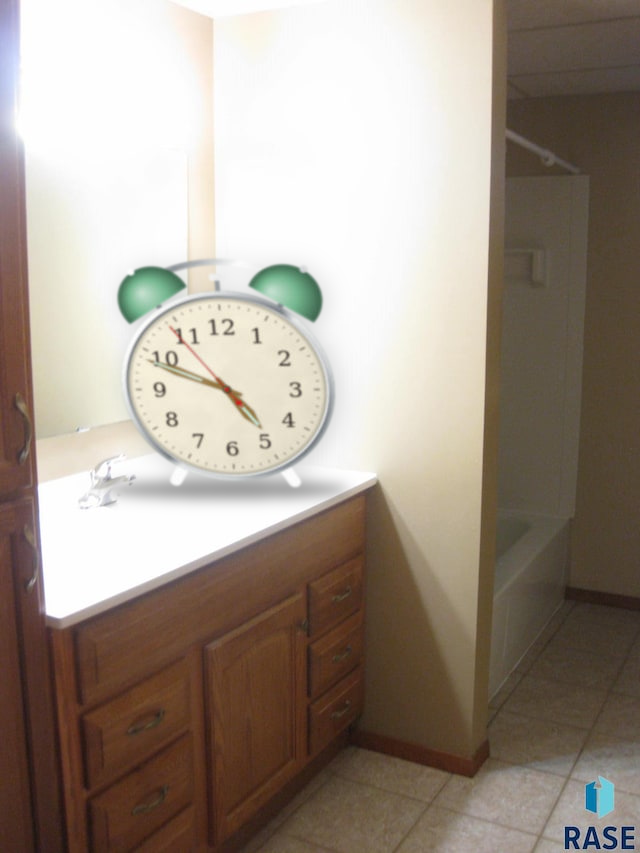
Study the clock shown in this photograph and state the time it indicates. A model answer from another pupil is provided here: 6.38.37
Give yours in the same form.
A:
4.48.54
